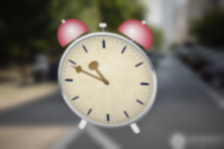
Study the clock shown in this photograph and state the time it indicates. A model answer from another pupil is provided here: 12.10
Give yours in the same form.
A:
10.49
